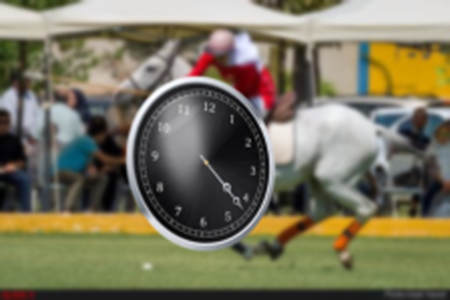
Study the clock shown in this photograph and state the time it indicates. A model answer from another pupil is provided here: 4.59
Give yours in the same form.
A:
4.22
